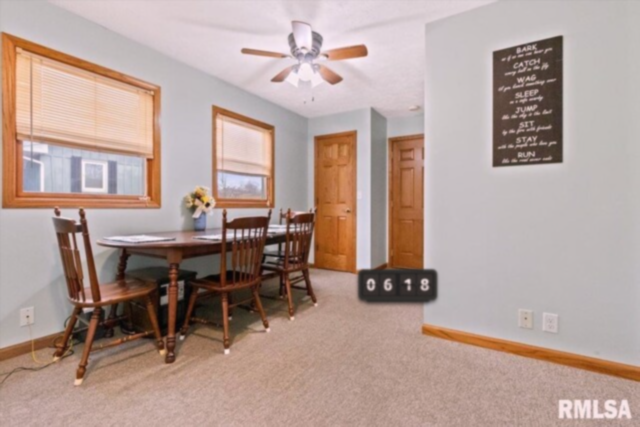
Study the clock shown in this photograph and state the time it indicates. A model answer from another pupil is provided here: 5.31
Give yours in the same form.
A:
6.18
